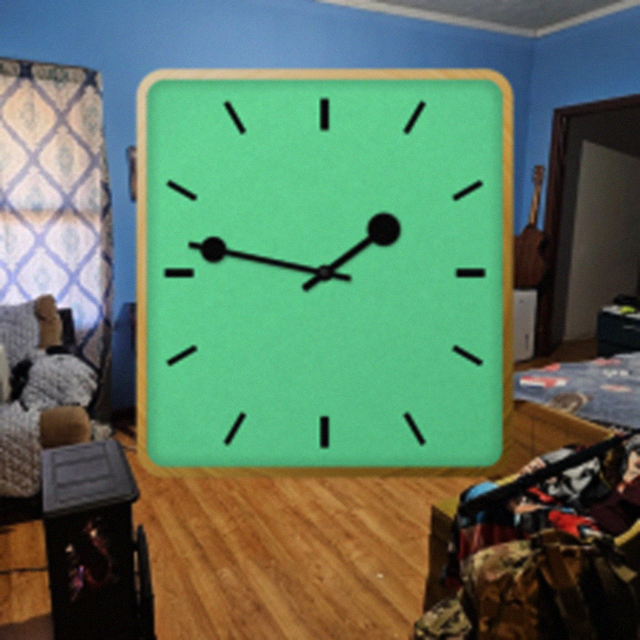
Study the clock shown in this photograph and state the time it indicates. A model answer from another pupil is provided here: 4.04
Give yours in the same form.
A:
1.47
